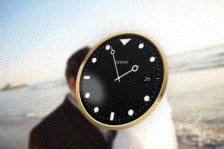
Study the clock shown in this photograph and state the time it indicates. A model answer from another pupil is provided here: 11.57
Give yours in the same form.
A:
1.56
